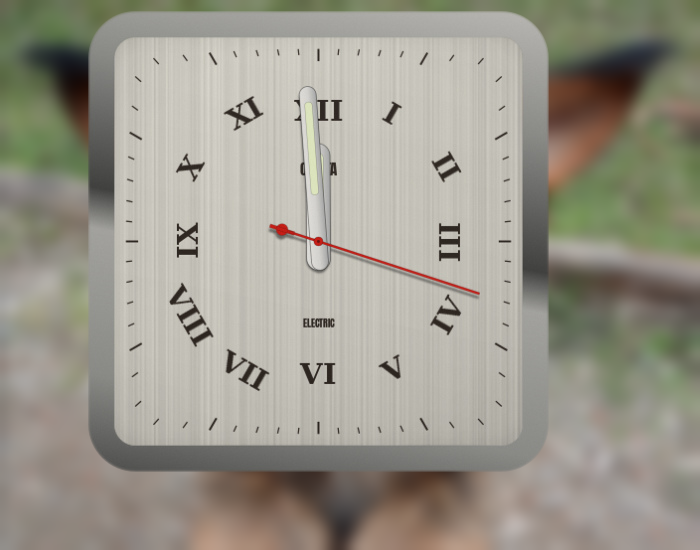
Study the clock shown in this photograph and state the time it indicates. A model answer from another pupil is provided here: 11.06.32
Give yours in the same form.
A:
11.59.18
